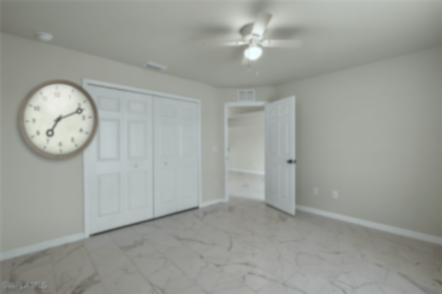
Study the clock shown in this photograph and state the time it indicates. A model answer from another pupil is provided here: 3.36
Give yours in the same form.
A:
7.12
